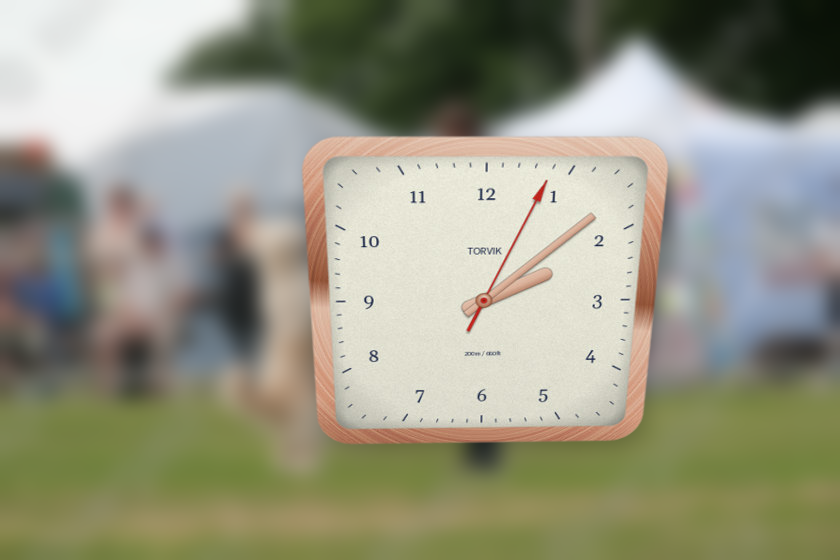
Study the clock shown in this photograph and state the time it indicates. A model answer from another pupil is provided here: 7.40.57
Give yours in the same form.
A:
2.08.04
